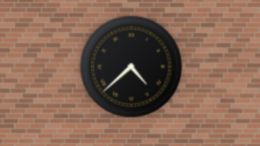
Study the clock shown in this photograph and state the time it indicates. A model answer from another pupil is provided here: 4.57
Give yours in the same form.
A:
4.38
